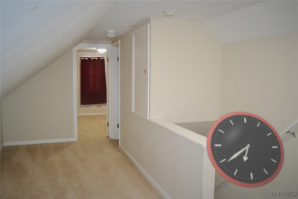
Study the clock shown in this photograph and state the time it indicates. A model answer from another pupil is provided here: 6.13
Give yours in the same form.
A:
6.39
